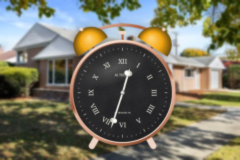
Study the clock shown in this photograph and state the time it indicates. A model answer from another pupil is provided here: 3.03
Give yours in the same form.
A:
12.33
